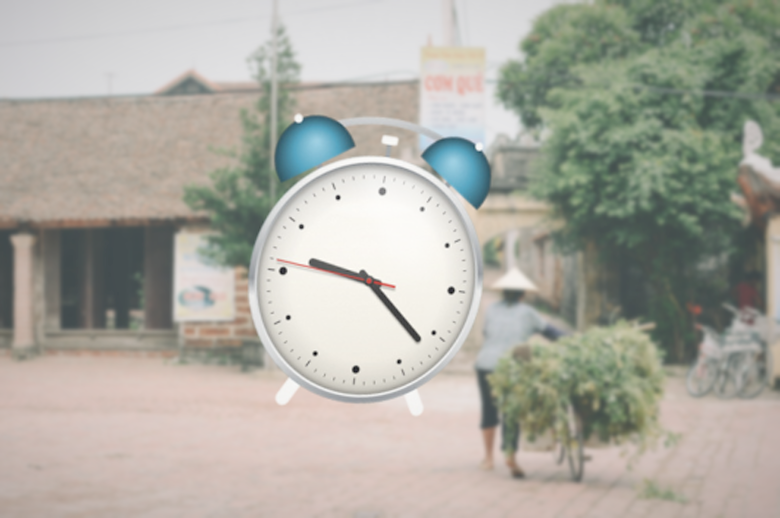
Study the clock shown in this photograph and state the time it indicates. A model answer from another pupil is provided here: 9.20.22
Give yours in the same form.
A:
9.21.46
